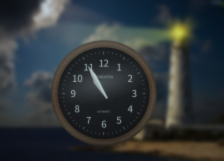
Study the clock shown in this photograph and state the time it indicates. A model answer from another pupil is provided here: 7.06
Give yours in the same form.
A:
10.55
